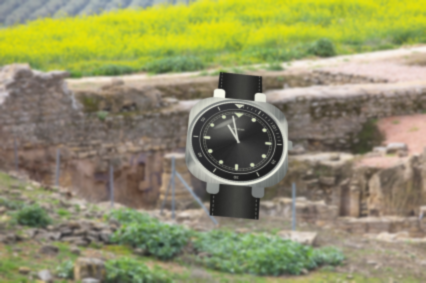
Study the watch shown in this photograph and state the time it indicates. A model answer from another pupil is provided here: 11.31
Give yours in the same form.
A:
10.58
